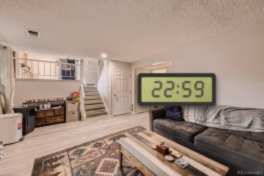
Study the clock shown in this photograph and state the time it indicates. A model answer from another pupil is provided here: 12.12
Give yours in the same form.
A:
22.59
